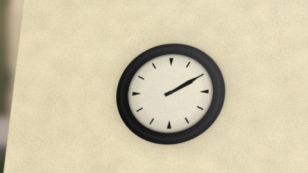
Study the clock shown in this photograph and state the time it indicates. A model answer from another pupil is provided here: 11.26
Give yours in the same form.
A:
2.10
